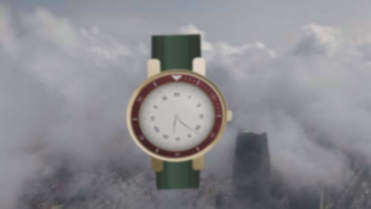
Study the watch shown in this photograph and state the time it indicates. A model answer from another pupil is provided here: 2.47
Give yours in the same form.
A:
6.22
